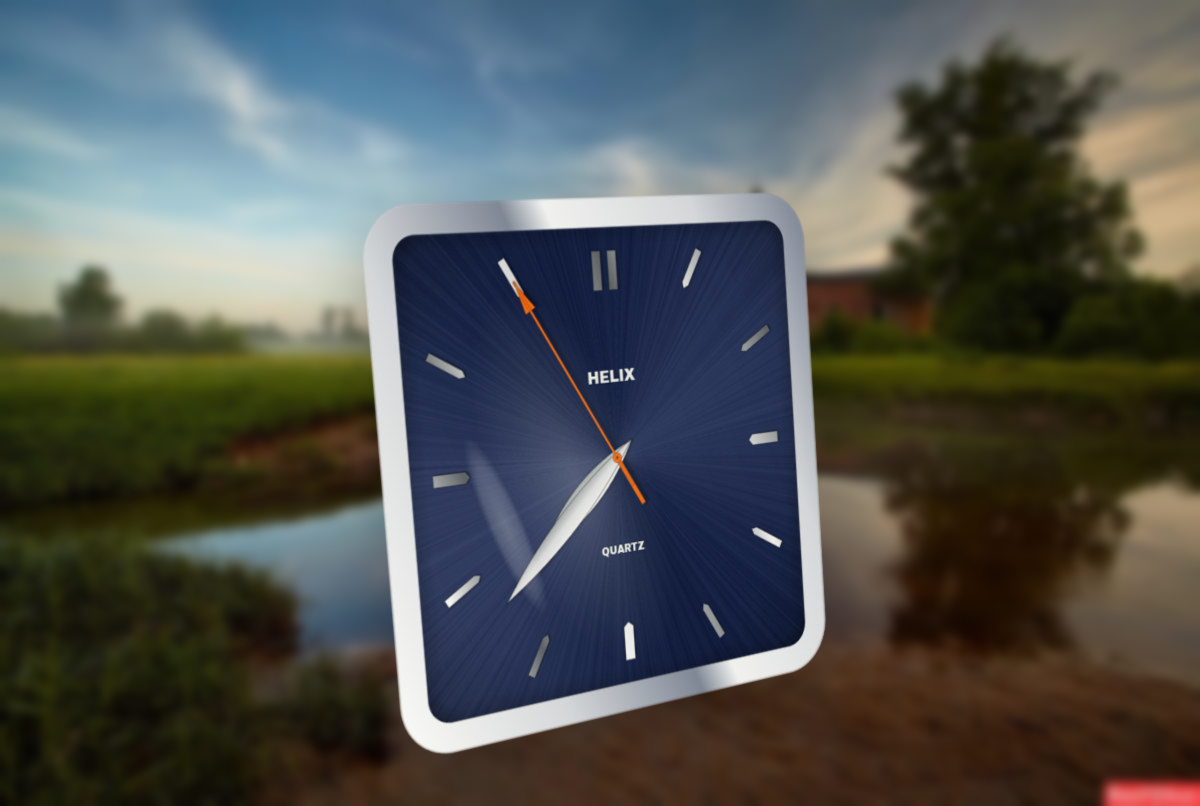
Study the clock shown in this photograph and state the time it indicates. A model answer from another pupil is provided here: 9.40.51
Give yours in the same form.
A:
7.37.55
